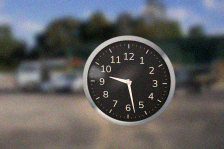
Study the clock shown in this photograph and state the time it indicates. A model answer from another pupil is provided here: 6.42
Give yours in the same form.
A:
9.28
